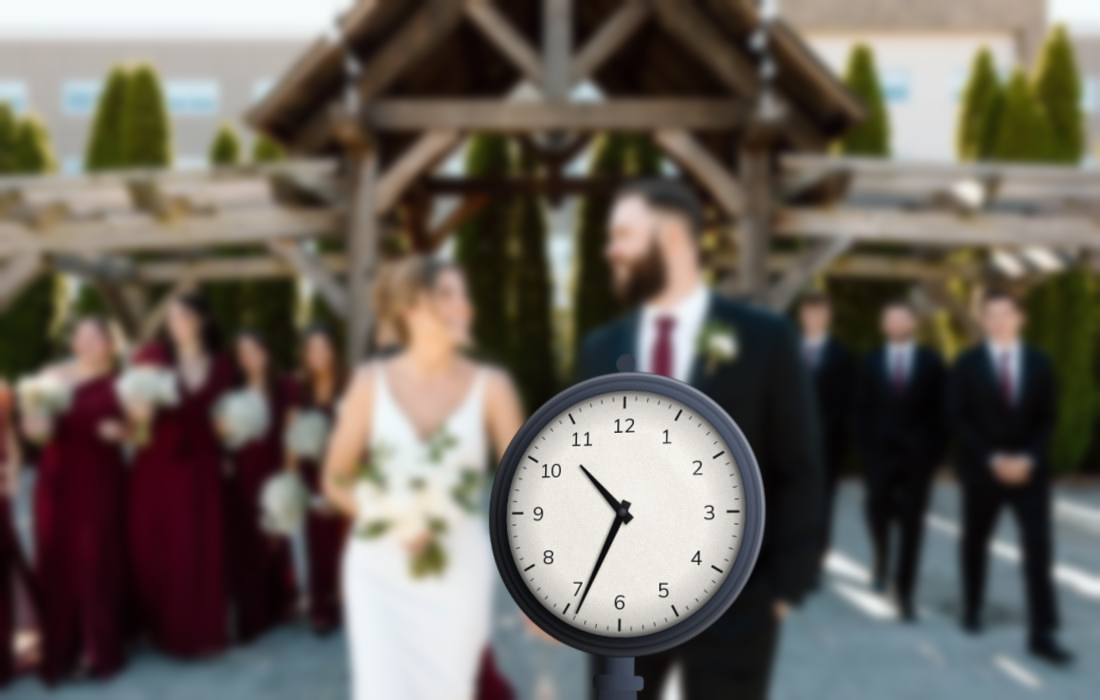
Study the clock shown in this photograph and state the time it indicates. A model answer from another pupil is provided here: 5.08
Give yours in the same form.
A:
10.34
